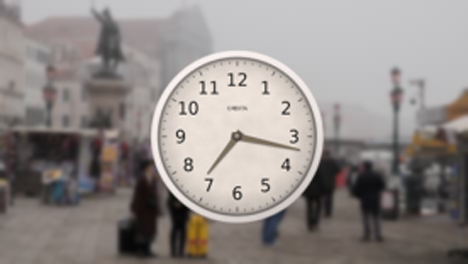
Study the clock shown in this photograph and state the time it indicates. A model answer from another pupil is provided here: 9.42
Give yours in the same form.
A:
7.17
